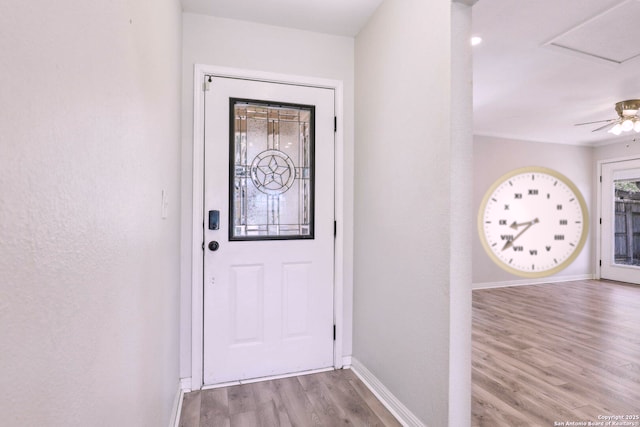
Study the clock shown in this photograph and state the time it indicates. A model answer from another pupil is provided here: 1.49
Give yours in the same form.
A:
8.38
